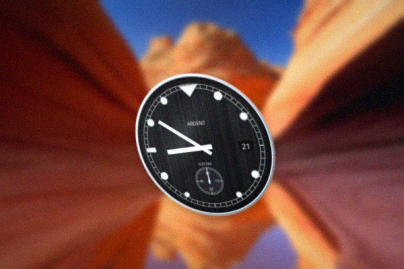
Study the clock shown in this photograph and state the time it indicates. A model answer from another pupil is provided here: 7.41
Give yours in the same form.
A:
8.51
